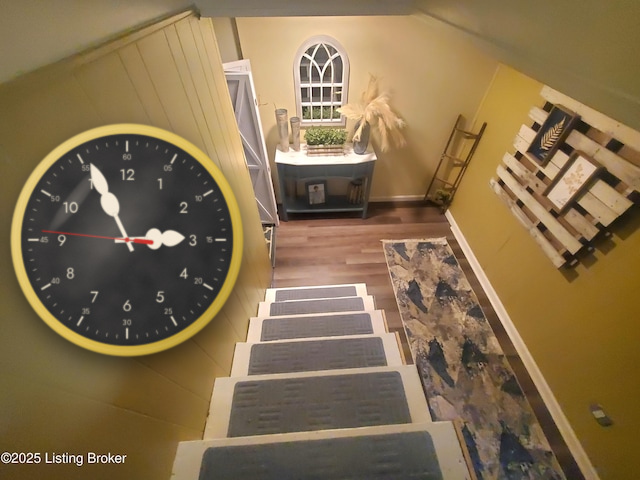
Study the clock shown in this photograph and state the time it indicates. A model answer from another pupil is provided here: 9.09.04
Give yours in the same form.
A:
2.55.46
